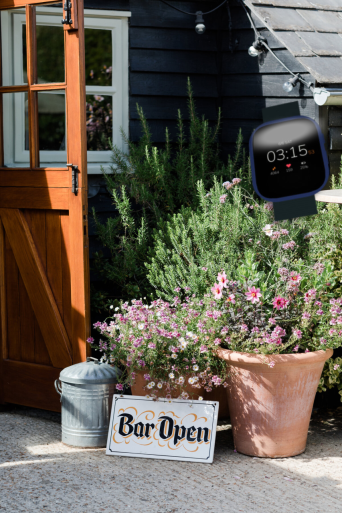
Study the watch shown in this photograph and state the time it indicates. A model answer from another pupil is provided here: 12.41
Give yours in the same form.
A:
3.15
